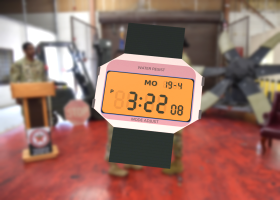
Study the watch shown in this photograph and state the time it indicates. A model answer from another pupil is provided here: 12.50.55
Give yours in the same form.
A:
3.22.08
